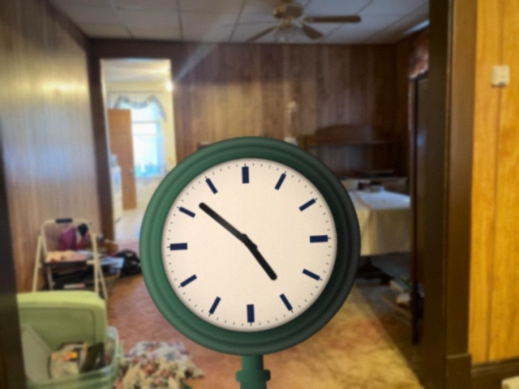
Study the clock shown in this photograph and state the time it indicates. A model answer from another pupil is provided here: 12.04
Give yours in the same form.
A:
4.52
